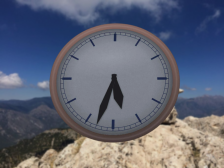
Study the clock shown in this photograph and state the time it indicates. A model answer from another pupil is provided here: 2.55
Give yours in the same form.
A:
5.33
